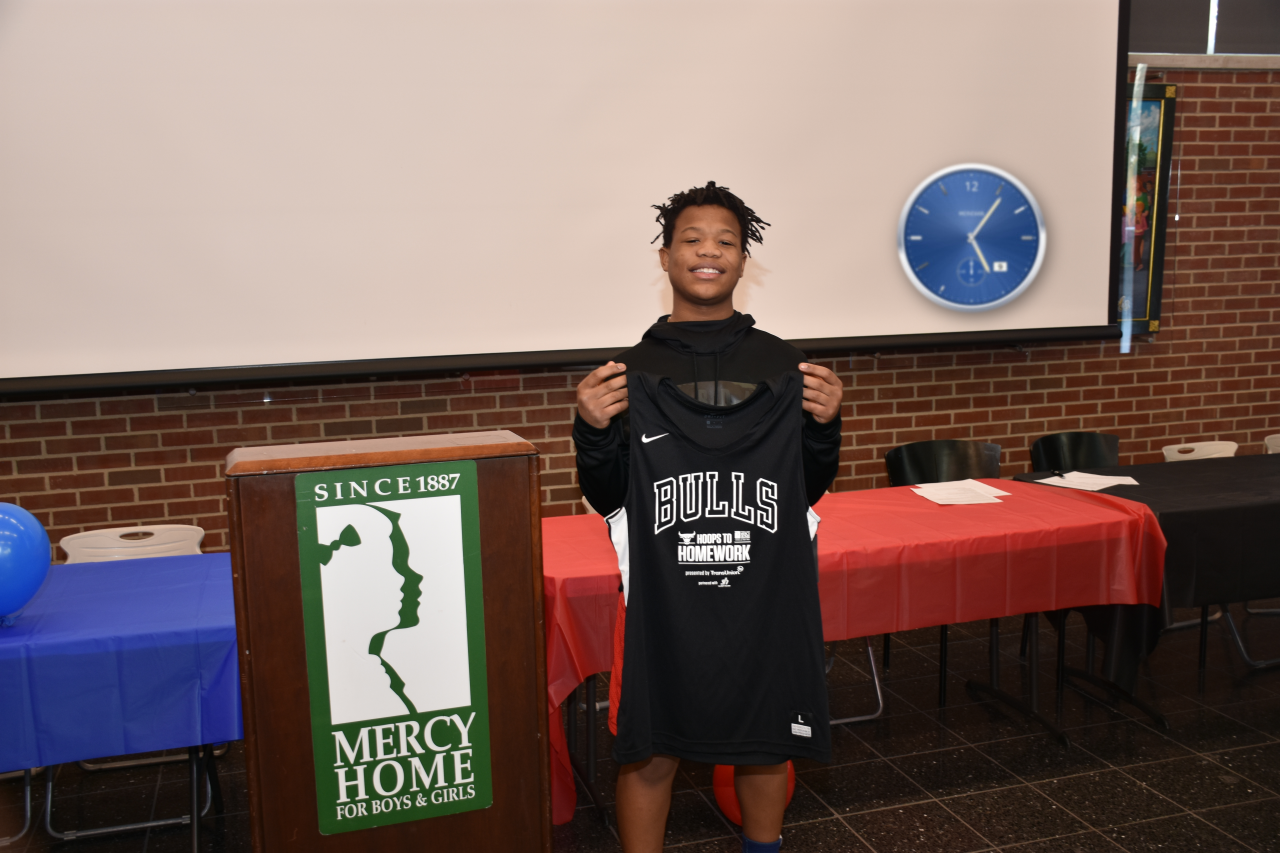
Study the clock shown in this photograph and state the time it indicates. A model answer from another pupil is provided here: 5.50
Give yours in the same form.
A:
5.06
